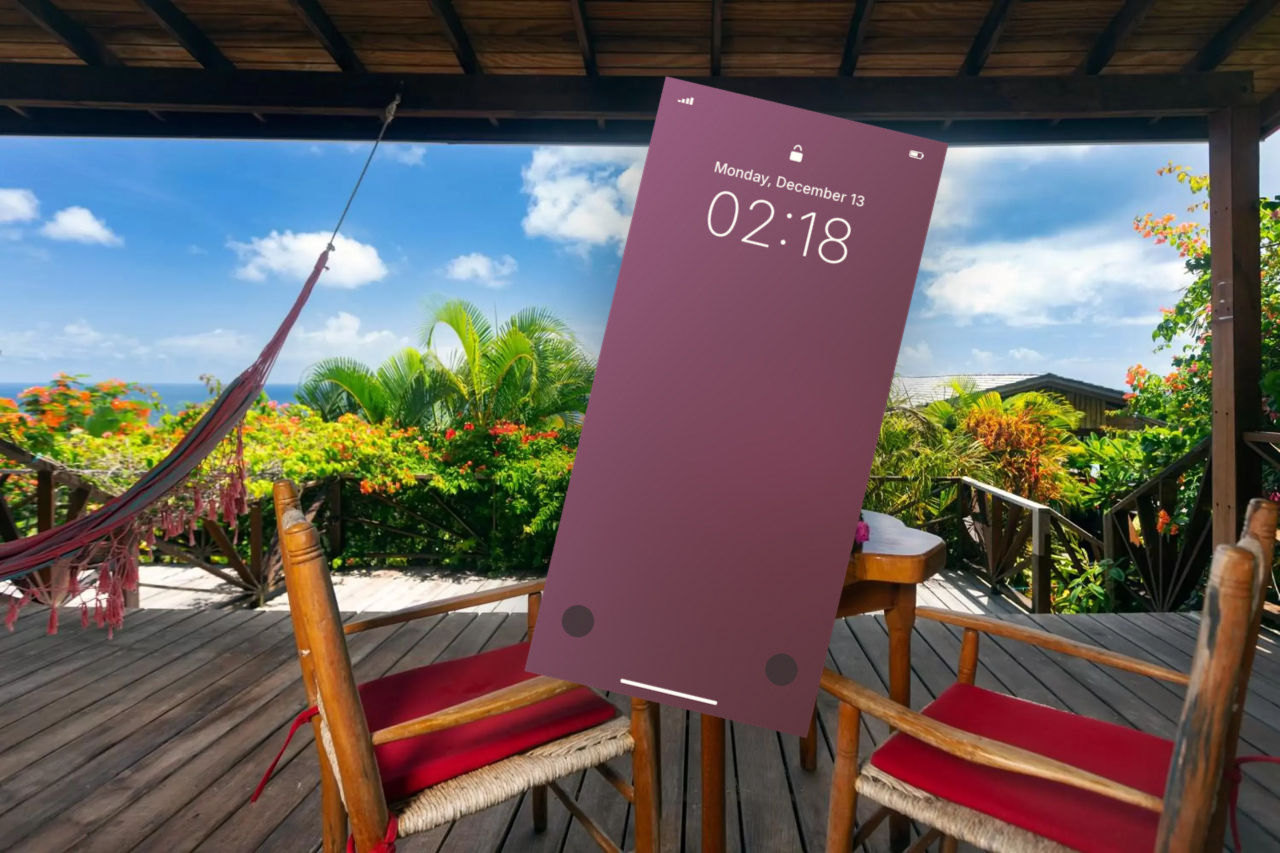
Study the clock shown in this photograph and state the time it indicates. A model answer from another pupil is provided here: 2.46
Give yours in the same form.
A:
2.18
